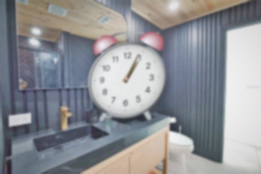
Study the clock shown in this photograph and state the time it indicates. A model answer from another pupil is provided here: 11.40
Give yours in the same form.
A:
1.04
